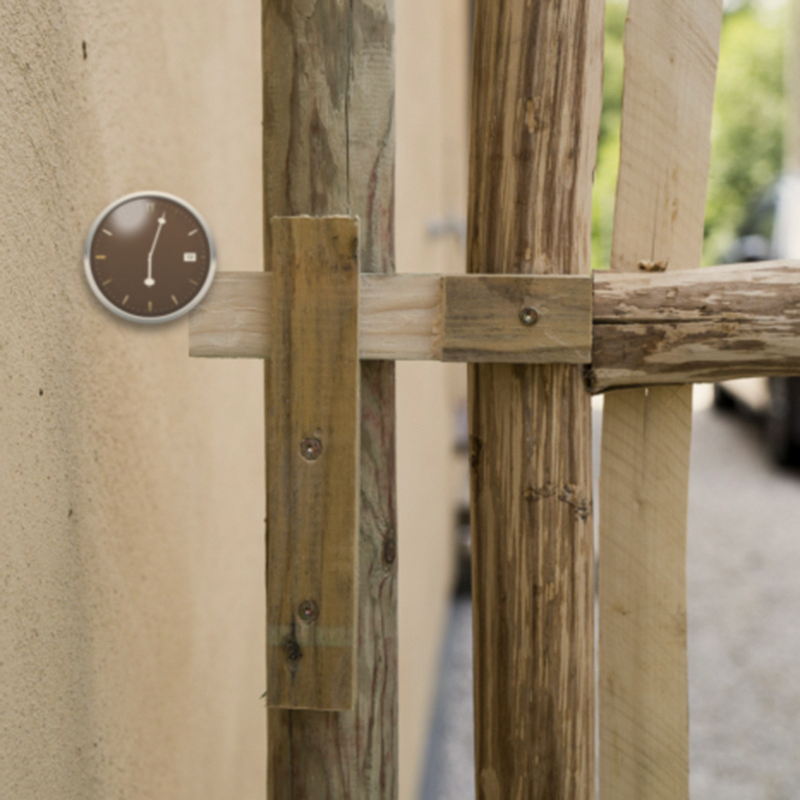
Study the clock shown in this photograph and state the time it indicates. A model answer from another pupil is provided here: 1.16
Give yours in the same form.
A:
6.03
